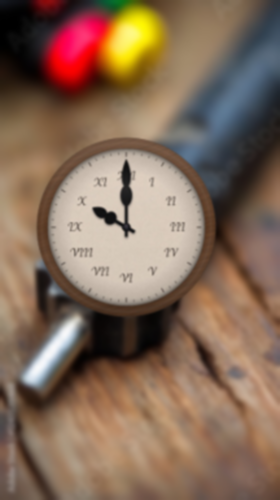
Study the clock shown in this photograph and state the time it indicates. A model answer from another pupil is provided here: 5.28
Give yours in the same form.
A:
10.00
